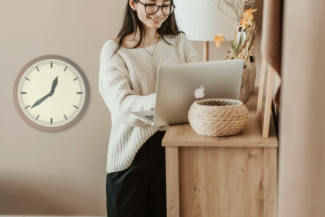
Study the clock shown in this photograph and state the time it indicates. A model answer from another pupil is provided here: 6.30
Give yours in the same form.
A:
12.39
